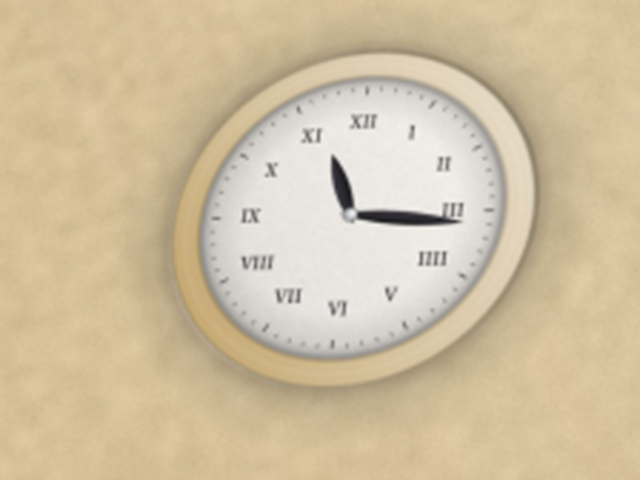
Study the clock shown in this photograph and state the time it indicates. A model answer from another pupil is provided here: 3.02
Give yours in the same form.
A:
11.16
